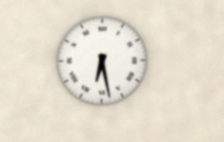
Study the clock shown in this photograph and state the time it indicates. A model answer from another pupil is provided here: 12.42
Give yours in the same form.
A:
6.28
